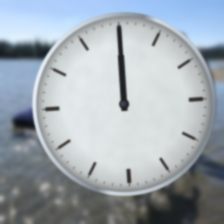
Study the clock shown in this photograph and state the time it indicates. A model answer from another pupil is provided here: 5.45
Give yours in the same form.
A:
12.00
